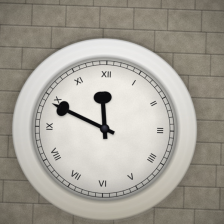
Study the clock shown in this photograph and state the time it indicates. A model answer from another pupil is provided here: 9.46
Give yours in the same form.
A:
11.49
